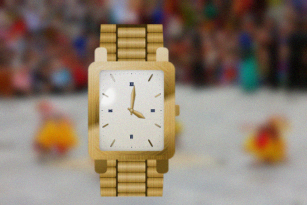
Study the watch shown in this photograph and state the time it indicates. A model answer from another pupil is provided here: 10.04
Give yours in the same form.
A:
4.01
